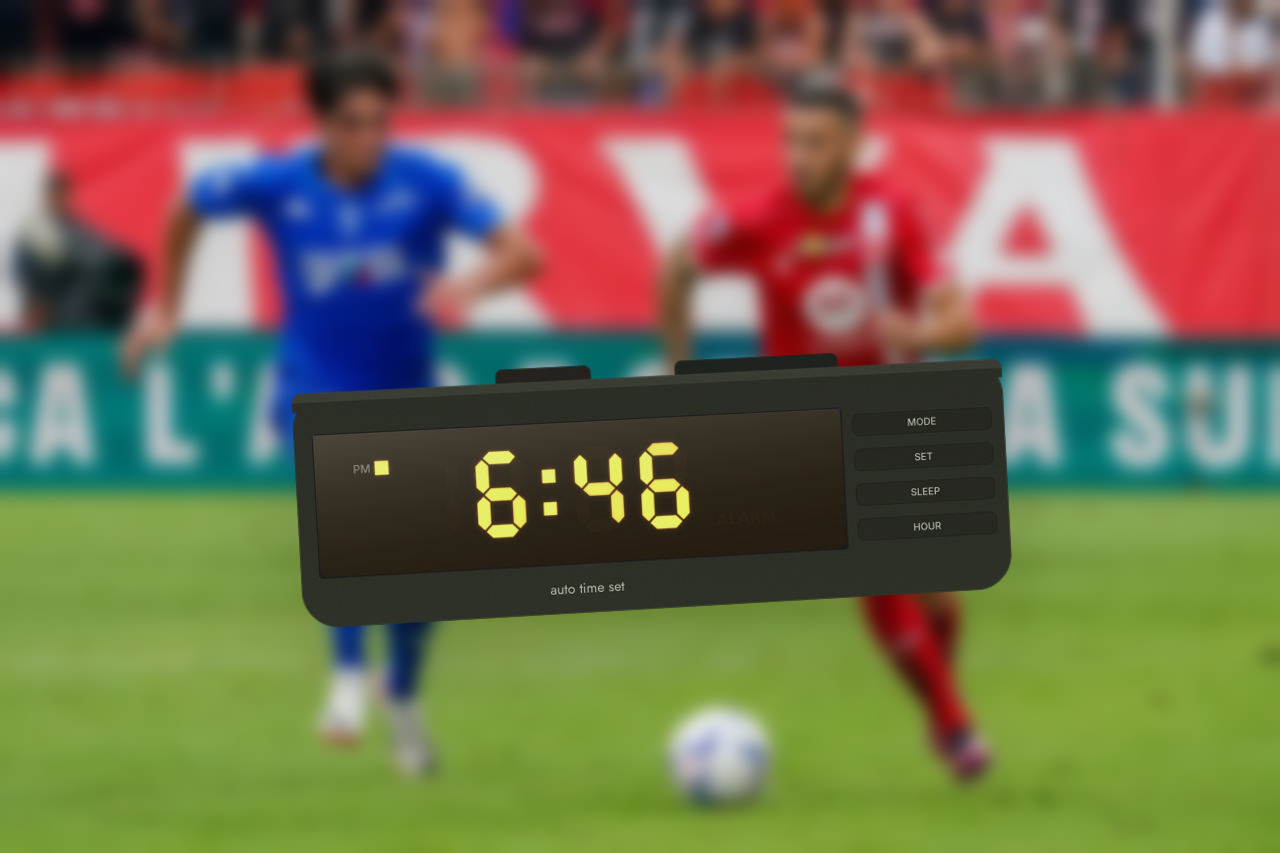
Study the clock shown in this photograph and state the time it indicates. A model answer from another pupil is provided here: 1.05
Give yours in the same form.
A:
6.46
